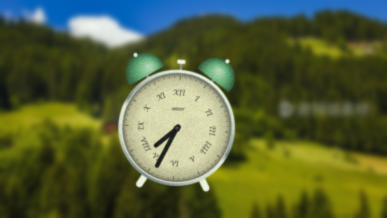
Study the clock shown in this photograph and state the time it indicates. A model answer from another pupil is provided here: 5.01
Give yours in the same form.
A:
7.34
